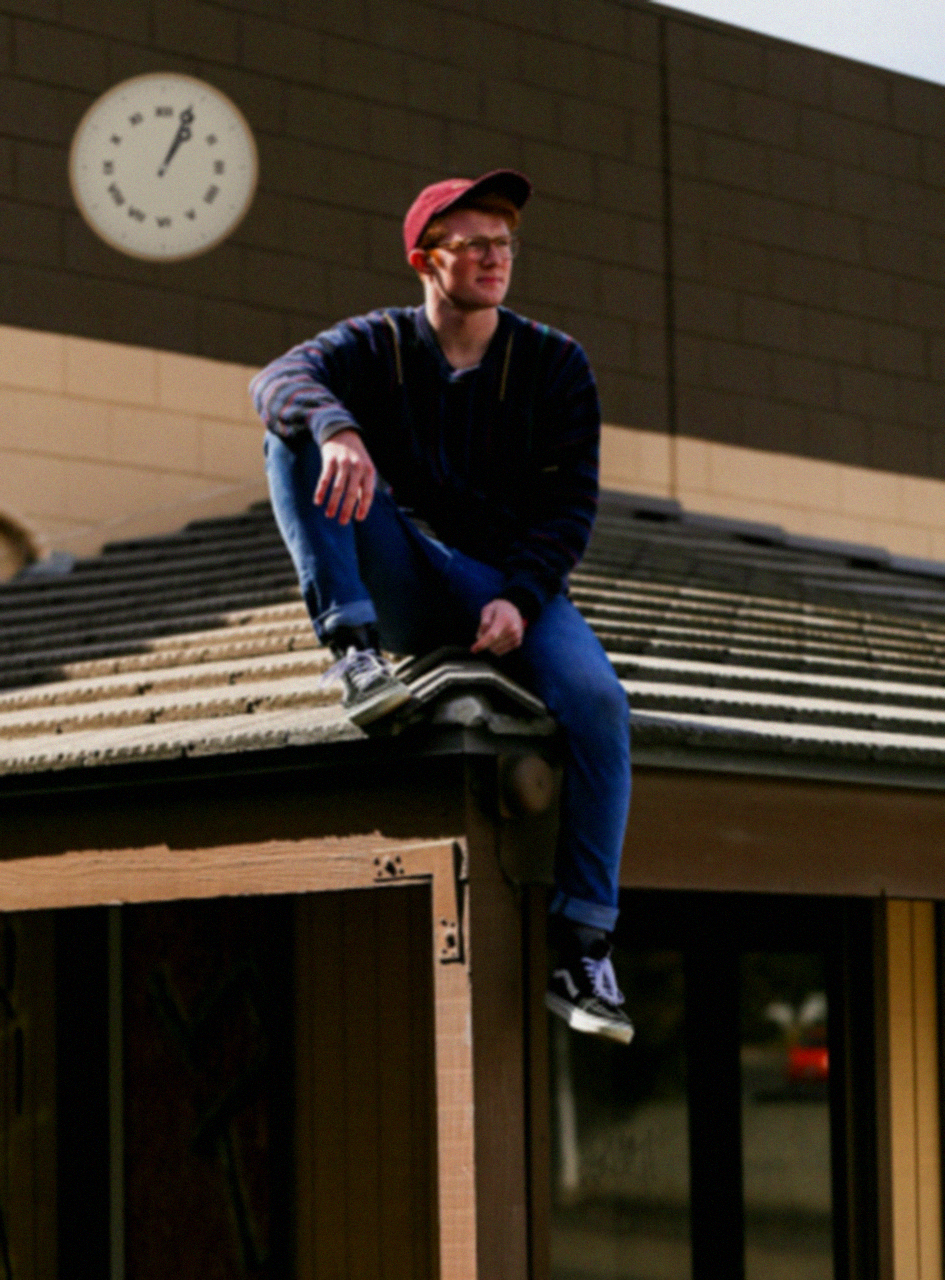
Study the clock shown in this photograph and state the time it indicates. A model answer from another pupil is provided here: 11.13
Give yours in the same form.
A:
1.04
